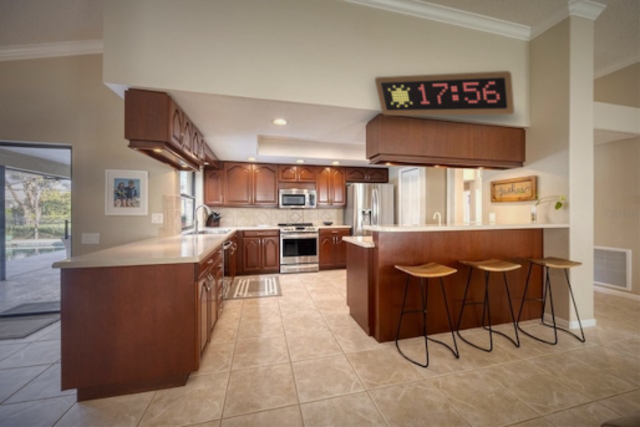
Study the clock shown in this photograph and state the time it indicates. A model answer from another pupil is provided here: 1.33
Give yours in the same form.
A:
17.56
